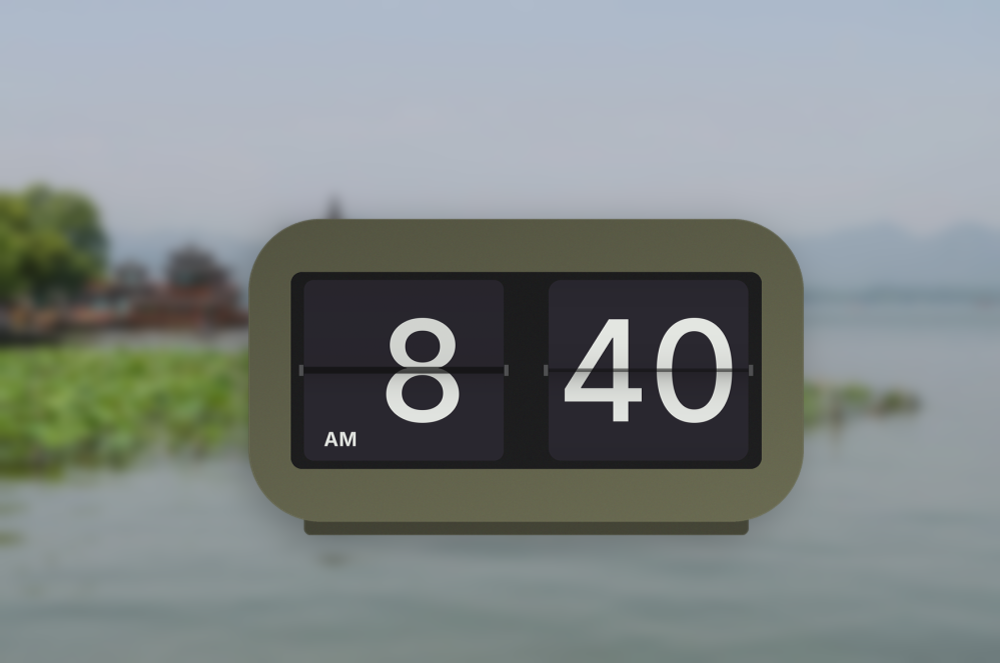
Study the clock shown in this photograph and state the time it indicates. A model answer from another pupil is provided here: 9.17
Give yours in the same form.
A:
8.40
